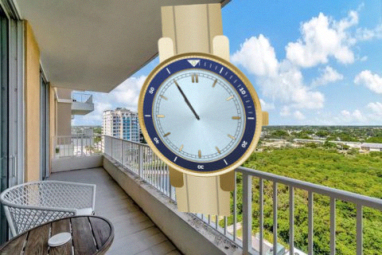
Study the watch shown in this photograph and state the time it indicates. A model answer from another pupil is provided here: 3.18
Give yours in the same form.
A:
10.55
